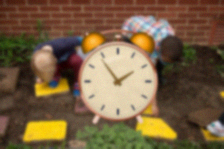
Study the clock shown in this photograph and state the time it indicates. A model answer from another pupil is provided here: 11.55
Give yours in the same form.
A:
1.54
